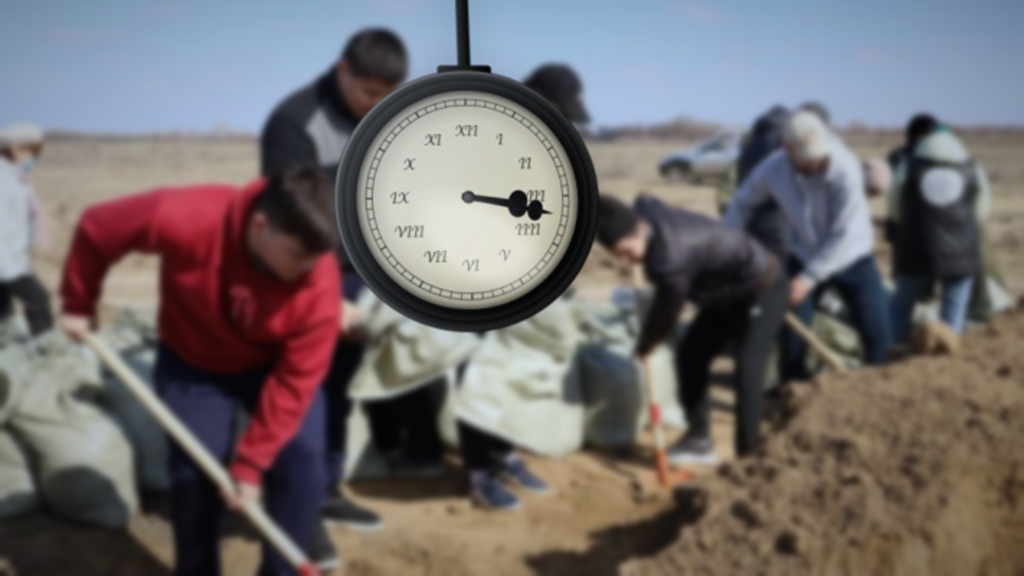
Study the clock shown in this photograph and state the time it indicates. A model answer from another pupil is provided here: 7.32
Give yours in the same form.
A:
3.17
